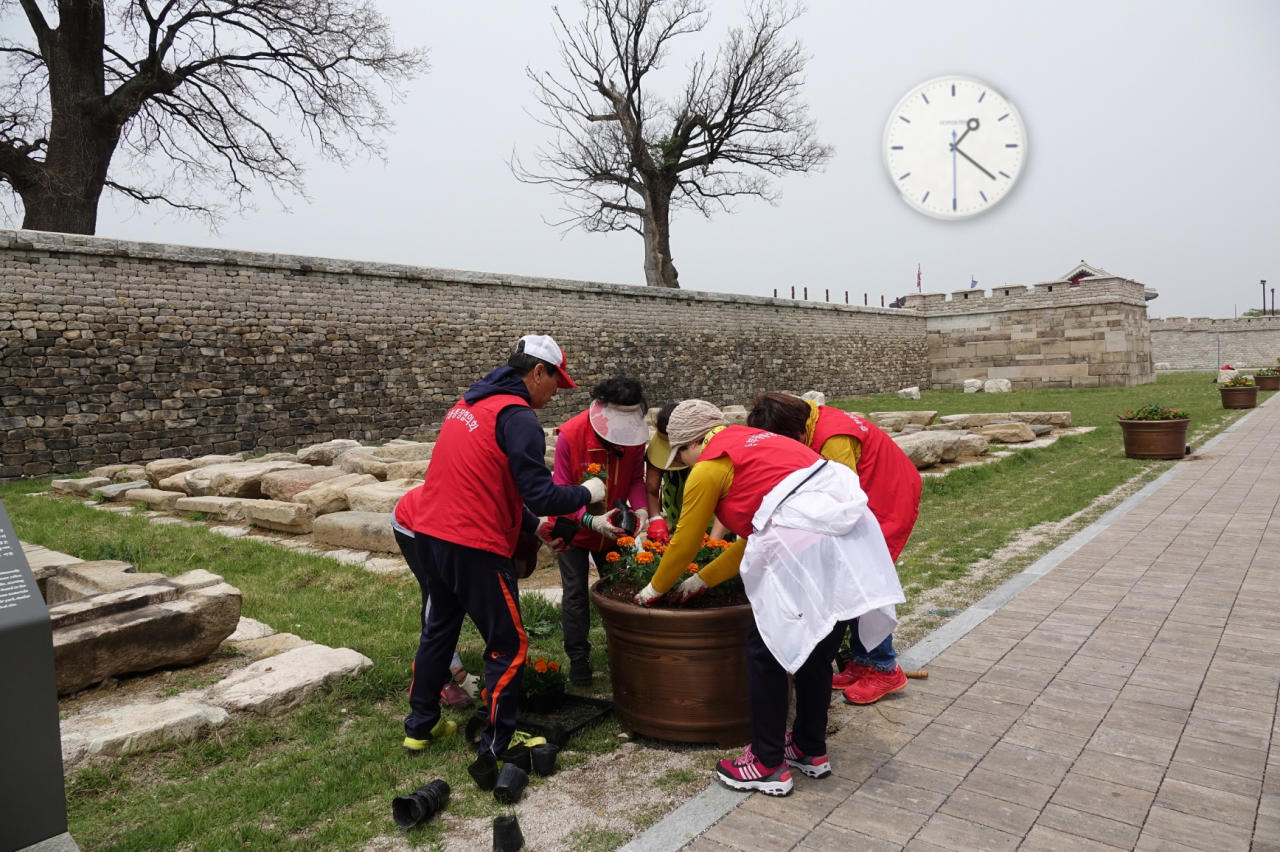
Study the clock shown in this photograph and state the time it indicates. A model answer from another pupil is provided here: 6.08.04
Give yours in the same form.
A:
1.21.30
